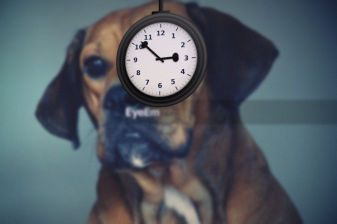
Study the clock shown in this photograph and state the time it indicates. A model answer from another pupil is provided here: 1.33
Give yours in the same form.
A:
2.52
